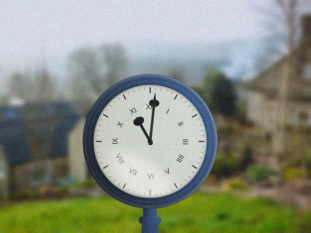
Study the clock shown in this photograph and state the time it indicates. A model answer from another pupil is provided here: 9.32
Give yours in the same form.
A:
11.01
